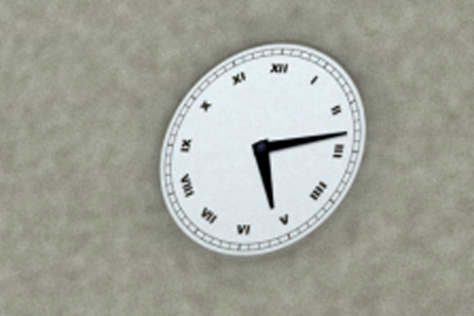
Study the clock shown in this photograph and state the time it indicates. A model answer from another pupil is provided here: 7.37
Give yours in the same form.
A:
5.13
